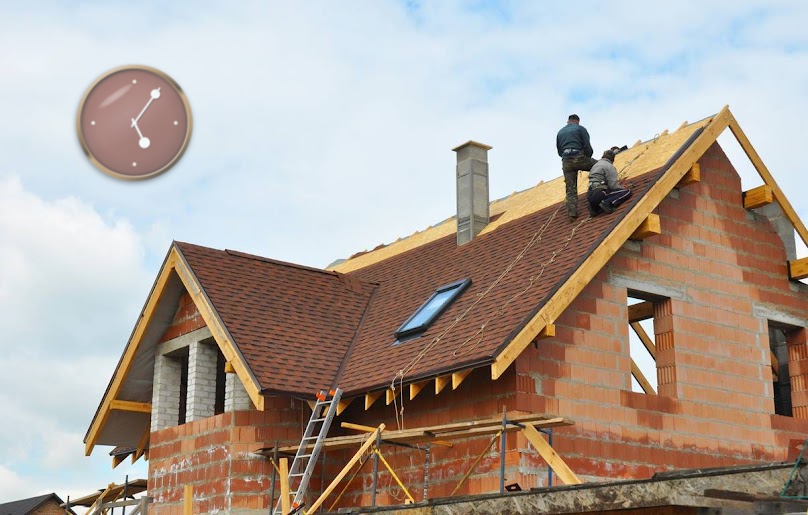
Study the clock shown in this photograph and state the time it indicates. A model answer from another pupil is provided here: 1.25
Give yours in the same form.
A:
5.06
